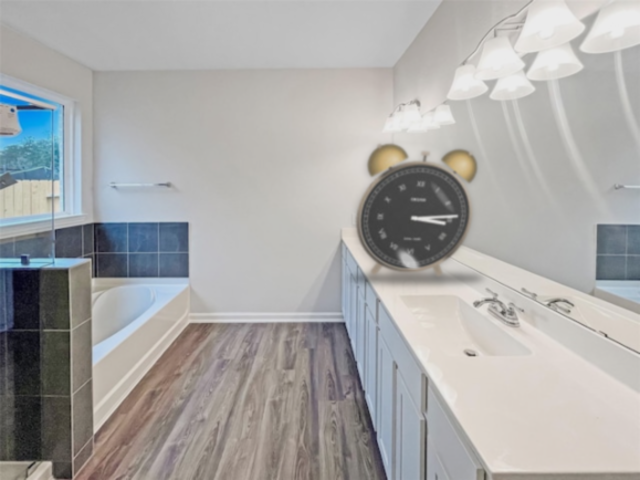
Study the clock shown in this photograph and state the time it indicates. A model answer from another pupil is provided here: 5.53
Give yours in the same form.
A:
3.14
